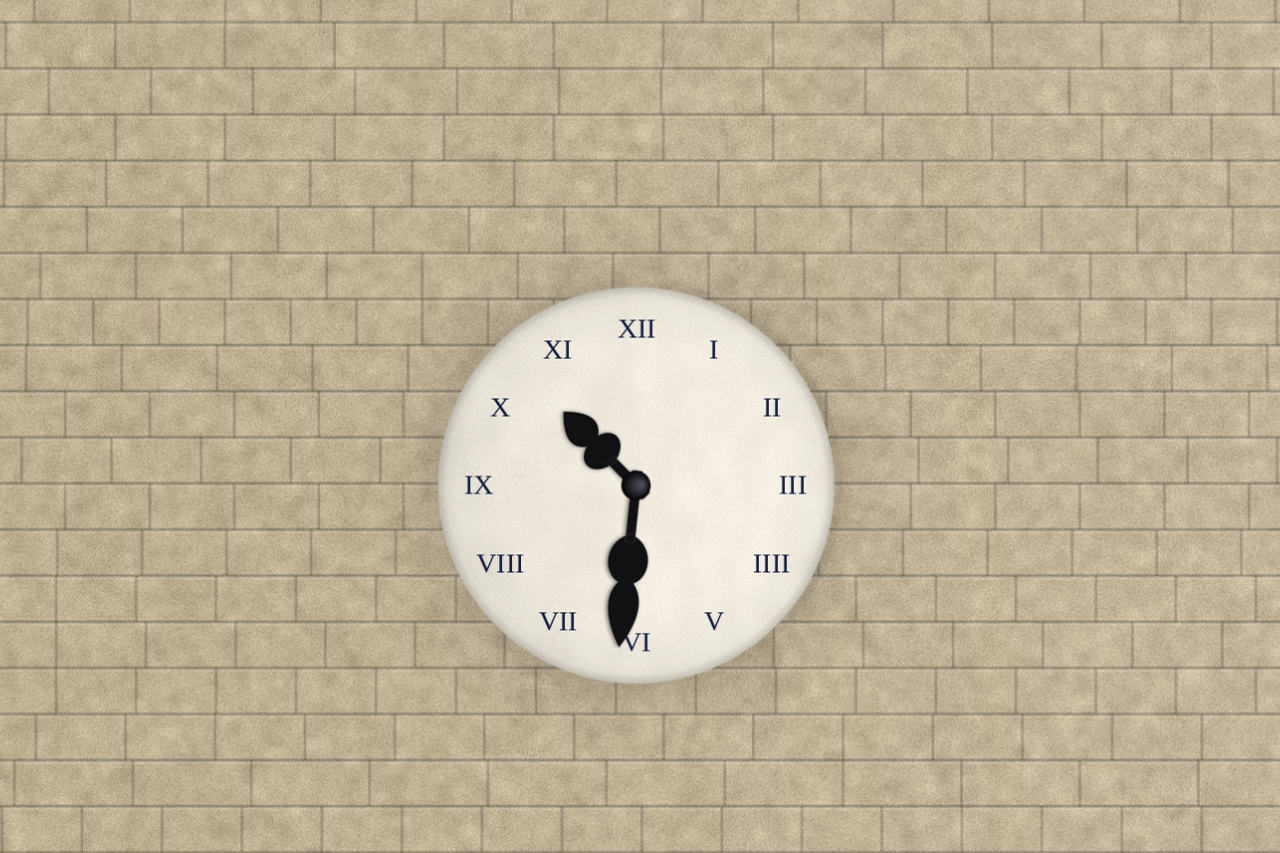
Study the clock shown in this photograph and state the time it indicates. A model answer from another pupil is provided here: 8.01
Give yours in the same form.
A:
10.31
